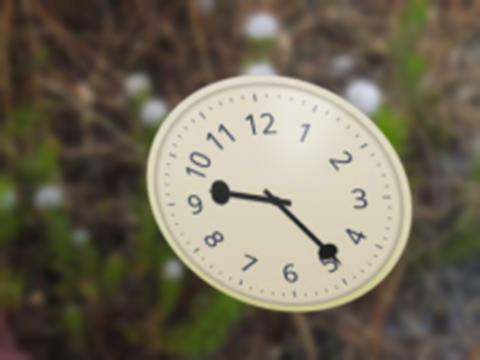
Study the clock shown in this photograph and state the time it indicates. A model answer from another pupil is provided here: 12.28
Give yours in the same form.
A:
9.24
